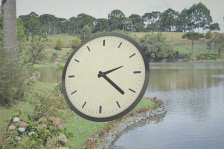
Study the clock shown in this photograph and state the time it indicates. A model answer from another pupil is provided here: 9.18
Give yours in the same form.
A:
2.22
